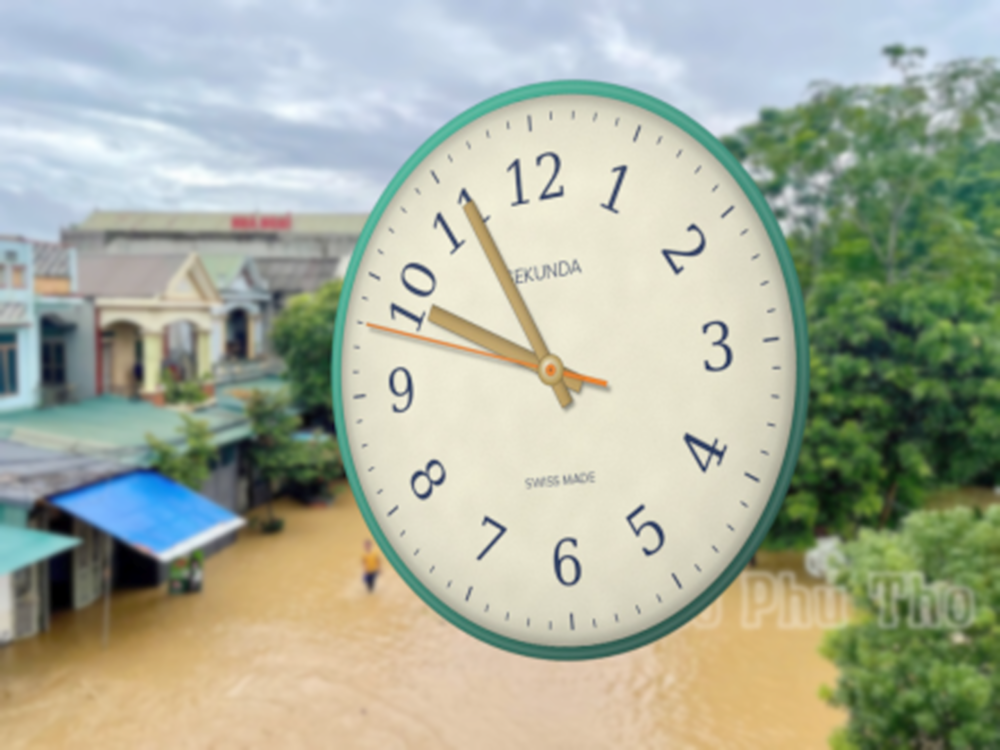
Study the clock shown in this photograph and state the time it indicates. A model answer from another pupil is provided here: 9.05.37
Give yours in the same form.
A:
9.55.48
